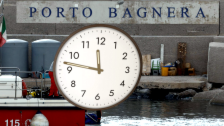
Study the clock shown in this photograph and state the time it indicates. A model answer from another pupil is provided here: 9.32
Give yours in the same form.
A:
11.47
